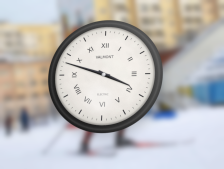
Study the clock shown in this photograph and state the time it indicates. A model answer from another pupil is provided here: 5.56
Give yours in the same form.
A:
3.48
